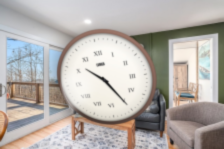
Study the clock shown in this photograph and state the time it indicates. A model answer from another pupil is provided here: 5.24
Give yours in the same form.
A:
10.25
